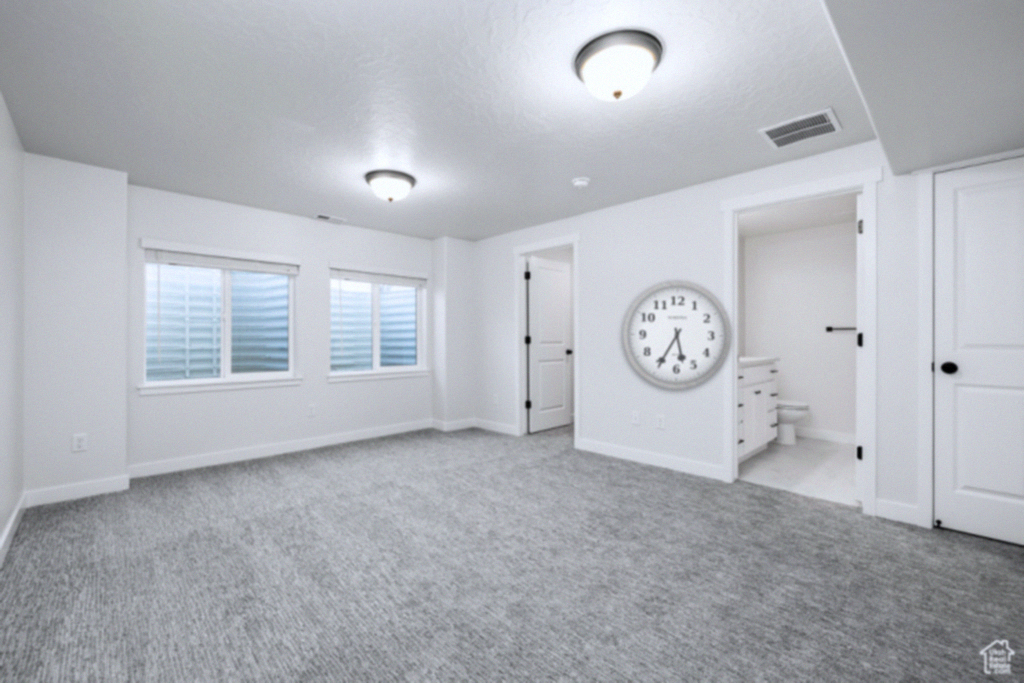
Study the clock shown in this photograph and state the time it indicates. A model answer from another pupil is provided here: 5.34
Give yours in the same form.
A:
5.35
